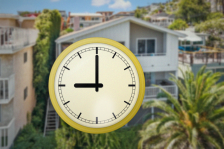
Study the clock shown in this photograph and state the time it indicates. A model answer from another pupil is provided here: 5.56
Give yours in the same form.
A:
9.00
